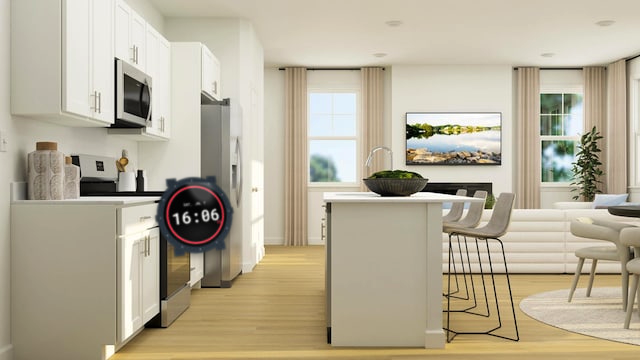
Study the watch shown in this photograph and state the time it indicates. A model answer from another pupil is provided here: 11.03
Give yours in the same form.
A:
16.06
